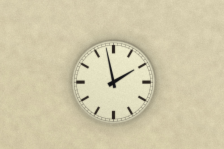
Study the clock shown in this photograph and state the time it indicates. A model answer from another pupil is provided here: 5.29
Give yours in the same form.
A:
1.58
